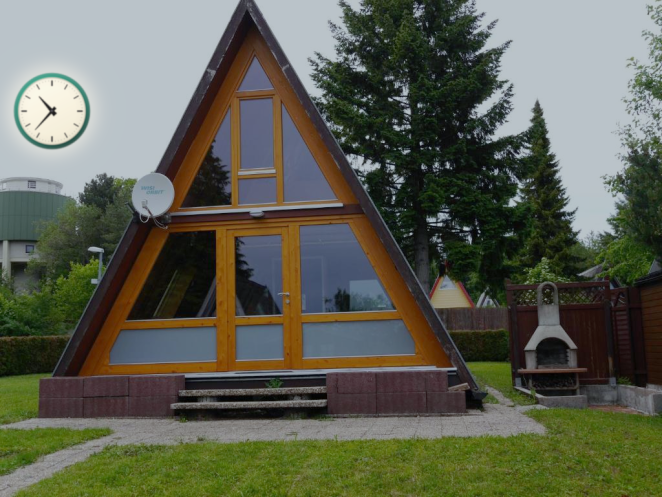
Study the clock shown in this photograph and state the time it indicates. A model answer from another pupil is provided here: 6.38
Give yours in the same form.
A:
10.37
